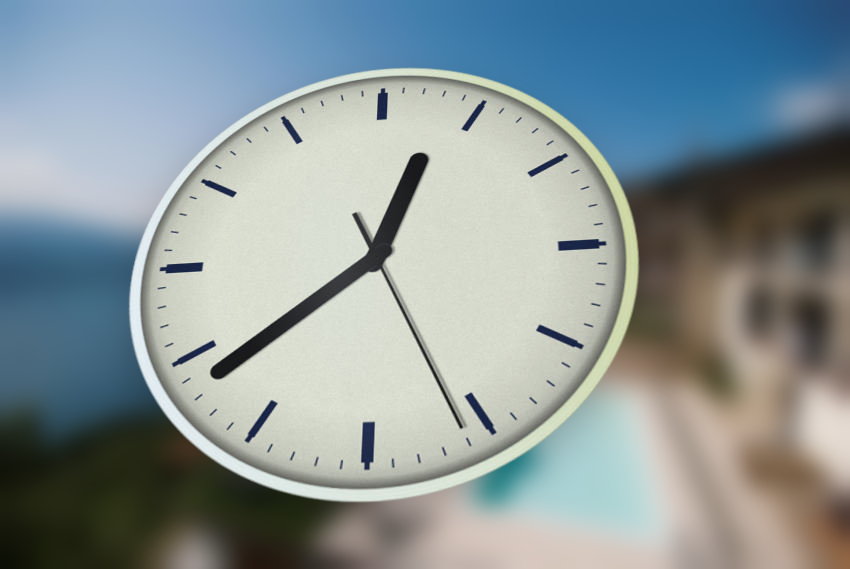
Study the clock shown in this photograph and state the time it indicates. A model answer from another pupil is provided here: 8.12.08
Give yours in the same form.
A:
12.38.26
